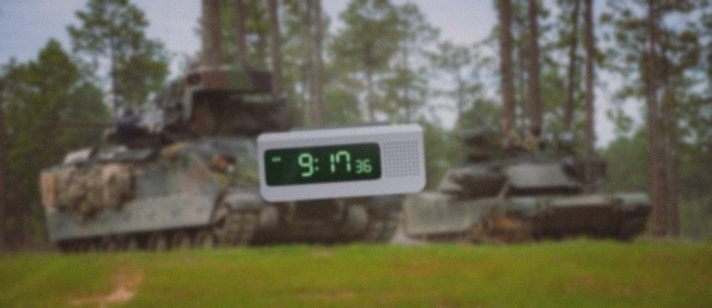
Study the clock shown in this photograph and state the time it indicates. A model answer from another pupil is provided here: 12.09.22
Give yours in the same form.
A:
9.17.36
